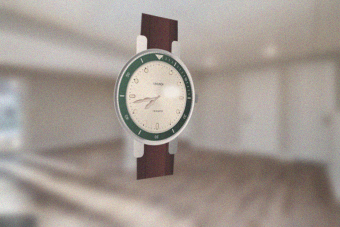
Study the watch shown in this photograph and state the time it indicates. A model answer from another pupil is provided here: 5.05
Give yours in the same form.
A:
7.43
